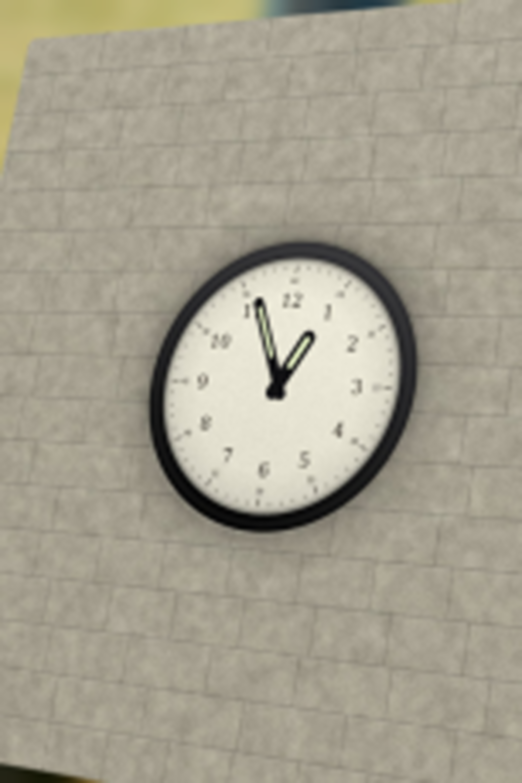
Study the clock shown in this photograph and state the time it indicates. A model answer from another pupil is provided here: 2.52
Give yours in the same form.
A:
12.56
